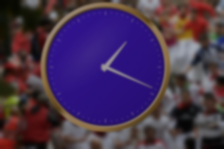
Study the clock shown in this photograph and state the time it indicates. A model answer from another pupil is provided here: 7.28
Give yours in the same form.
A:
1.19
